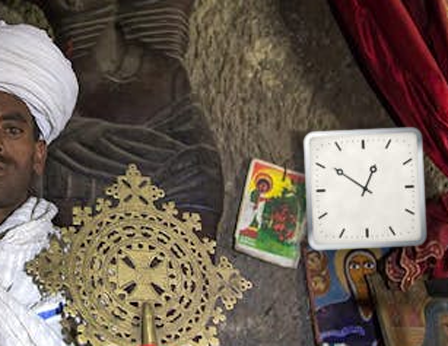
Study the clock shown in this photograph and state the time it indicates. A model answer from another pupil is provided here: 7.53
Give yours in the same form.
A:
12.51
